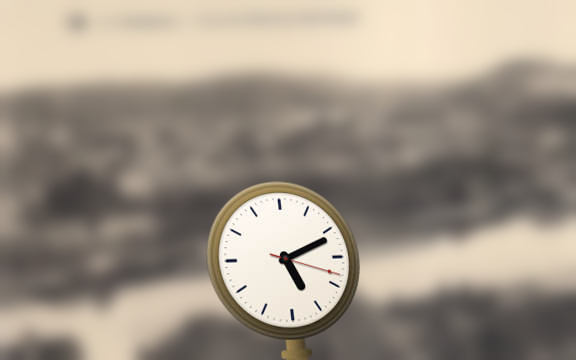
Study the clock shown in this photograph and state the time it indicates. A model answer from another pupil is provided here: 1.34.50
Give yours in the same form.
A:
5.11.18
